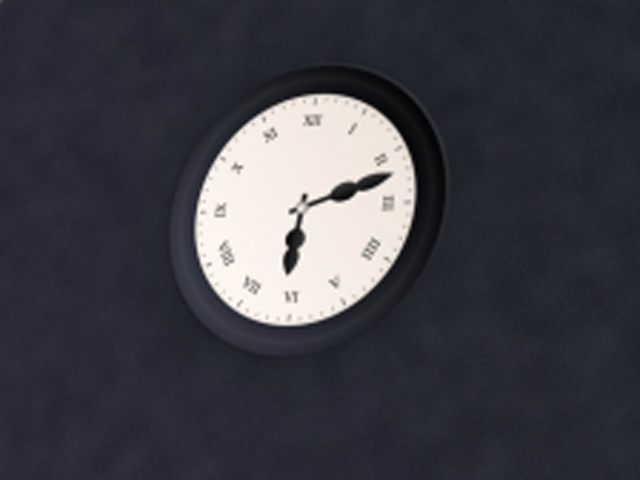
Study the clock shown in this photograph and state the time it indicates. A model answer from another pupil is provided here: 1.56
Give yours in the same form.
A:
6.12
